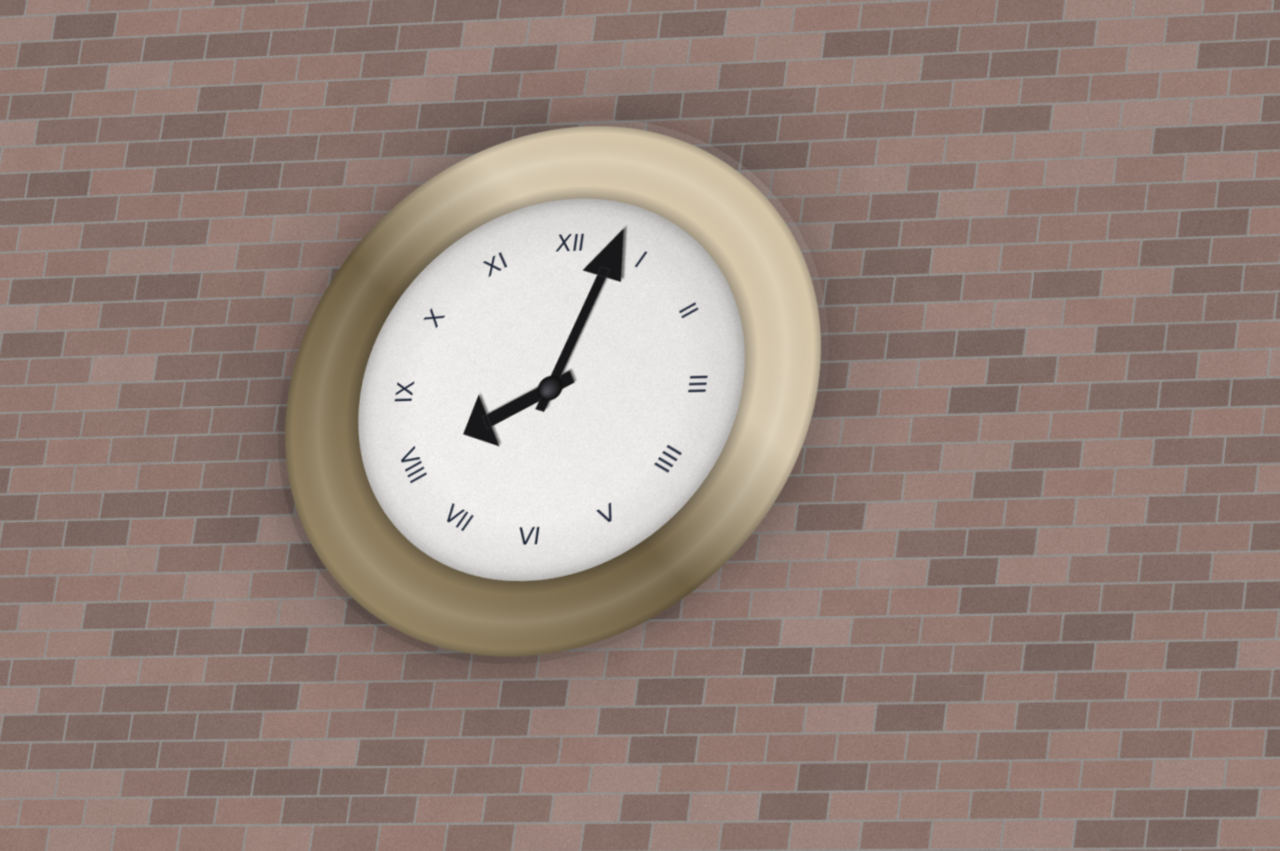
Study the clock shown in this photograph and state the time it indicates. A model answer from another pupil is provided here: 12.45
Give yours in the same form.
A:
8.03
